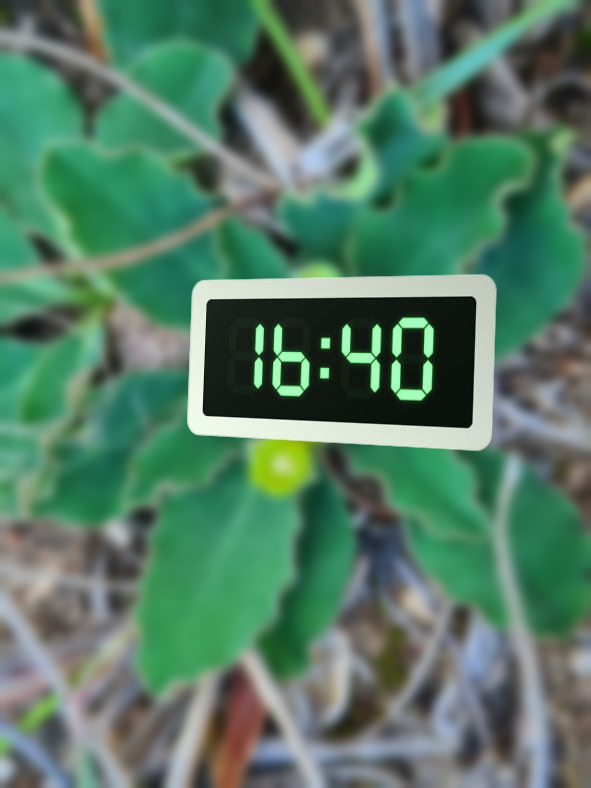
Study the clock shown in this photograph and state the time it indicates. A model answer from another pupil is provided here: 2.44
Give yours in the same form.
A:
16.40
